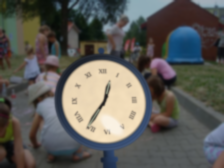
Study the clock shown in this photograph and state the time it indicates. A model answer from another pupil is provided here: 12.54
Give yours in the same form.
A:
12.36
